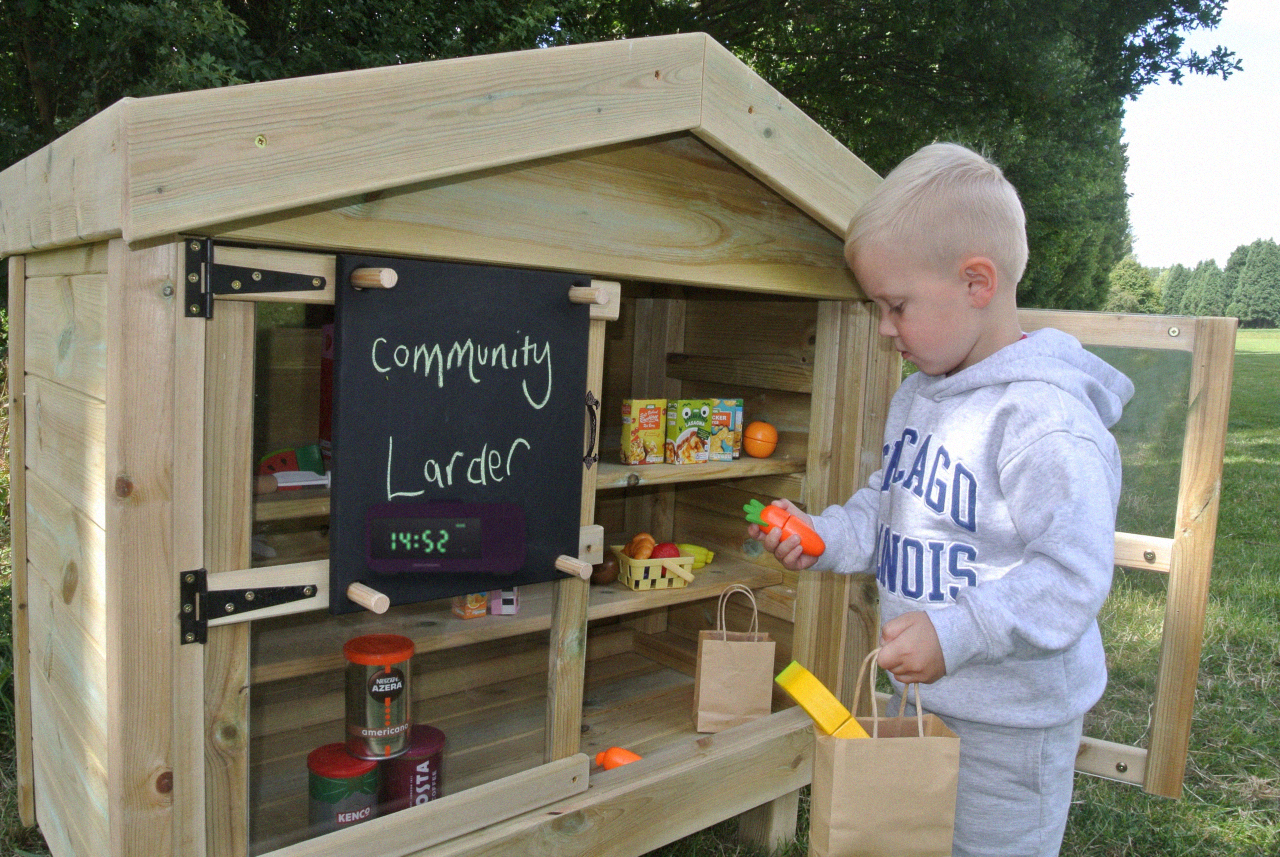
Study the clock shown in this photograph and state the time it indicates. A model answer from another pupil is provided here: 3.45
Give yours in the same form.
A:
14.52
